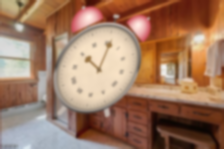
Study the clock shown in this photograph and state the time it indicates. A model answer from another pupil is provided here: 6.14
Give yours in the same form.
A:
10.01
